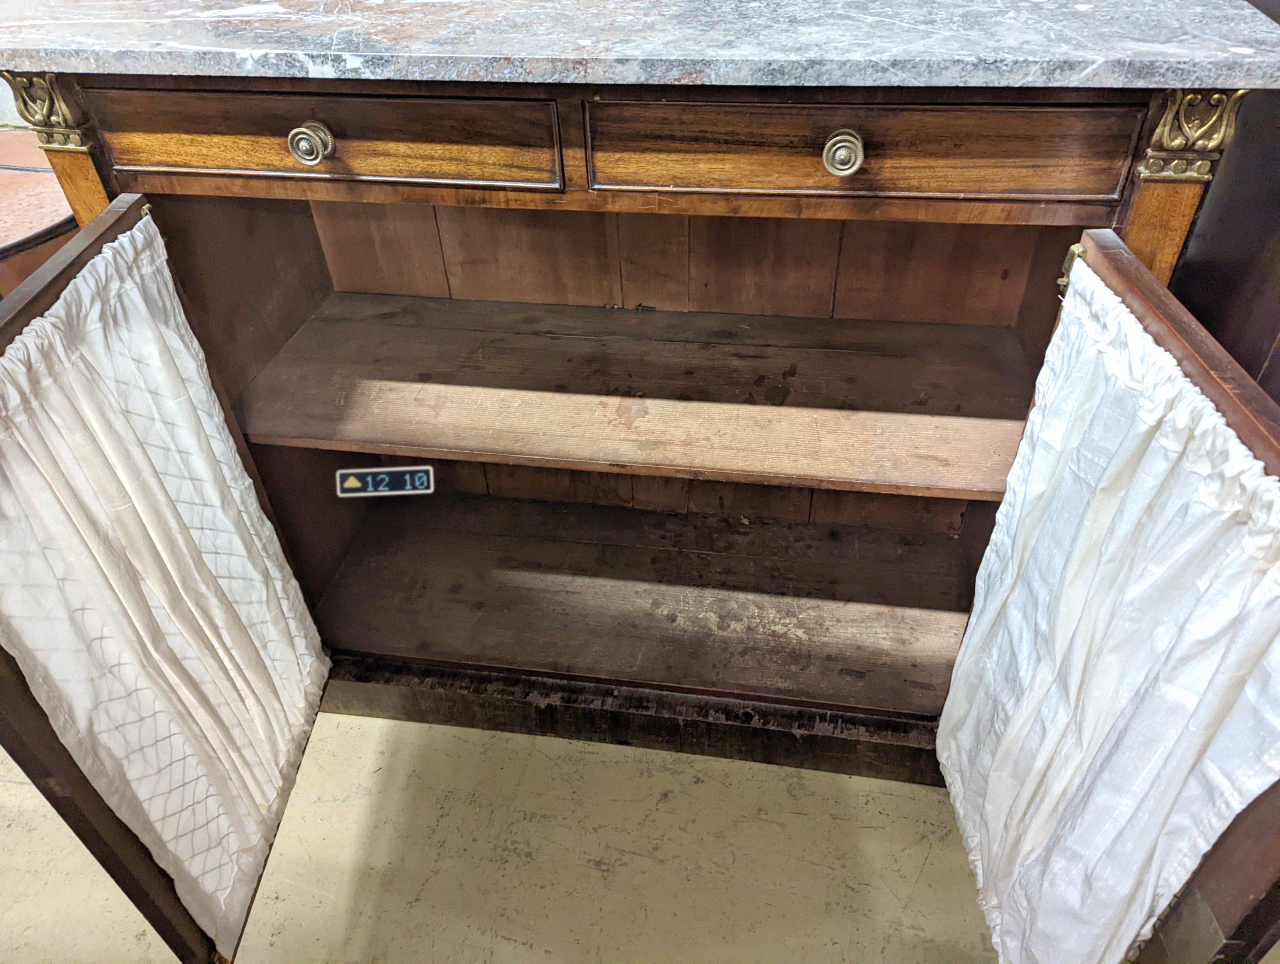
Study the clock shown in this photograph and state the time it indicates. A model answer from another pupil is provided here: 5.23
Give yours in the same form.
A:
12.10
